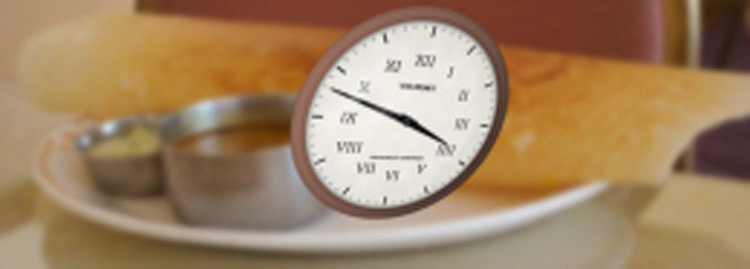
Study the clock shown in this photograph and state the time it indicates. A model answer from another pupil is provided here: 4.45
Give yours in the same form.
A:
3.48
